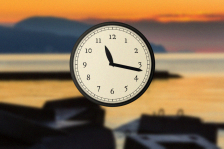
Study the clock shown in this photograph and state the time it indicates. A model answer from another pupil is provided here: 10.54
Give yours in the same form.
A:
11.17
